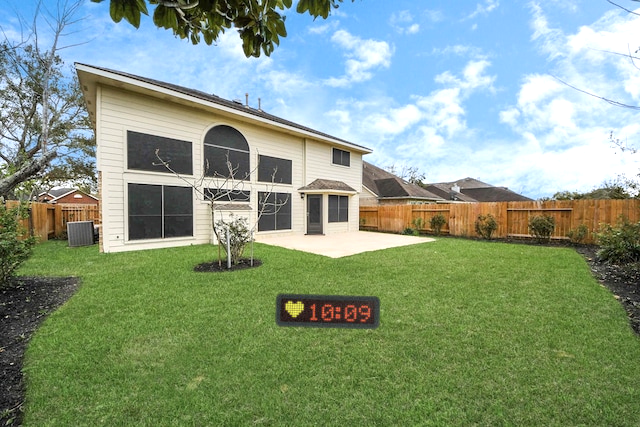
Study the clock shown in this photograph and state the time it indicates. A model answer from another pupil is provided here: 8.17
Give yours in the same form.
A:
10.09
